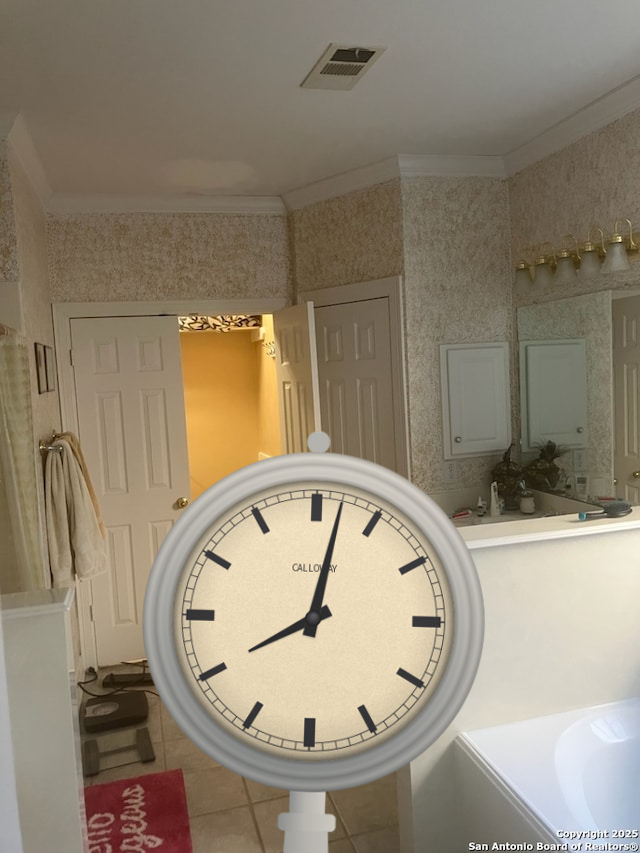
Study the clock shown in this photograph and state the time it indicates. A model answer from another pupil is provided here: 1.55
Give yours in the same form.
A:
8.02
